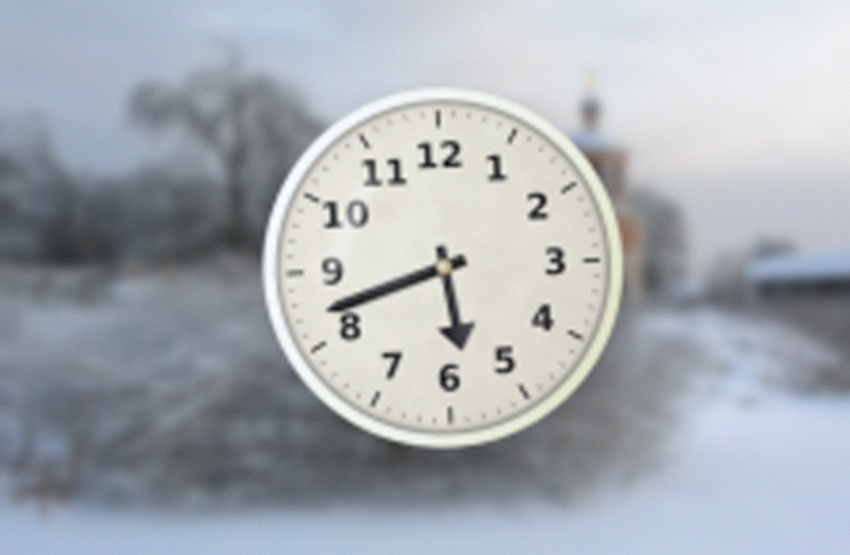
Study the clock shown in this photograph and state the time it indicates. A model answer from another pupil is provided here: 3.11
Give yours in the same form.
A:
5.42
